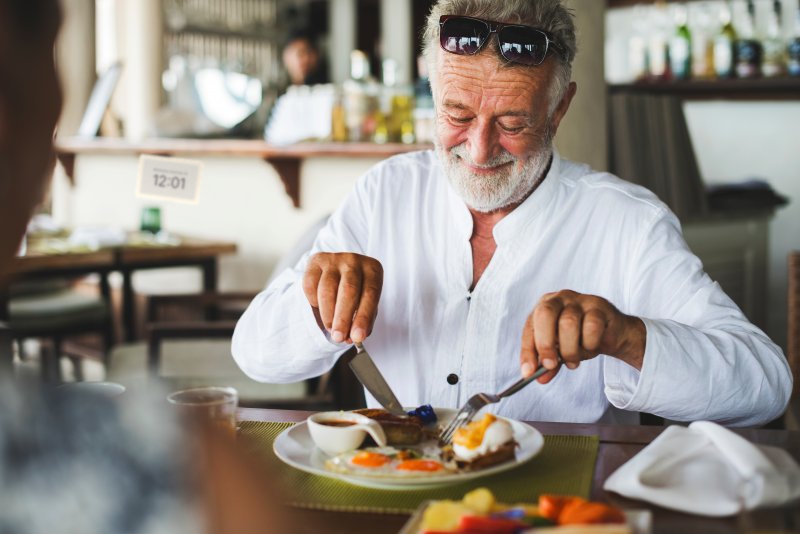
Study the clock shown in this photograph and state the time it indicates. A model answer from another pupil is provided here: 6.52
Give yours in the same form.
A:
12.01
